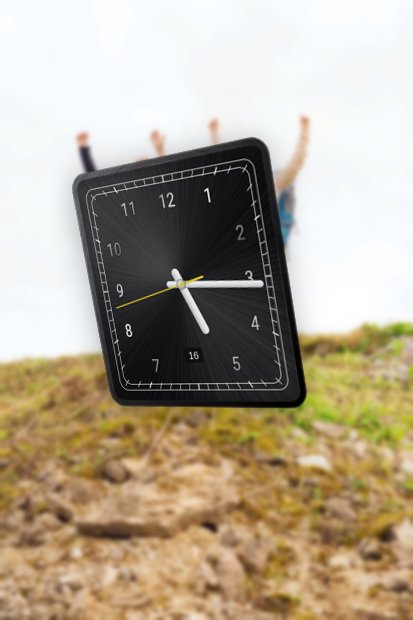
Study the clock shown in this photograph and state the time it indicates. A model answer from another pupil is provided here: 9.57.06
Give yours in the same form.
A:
5.15.43
